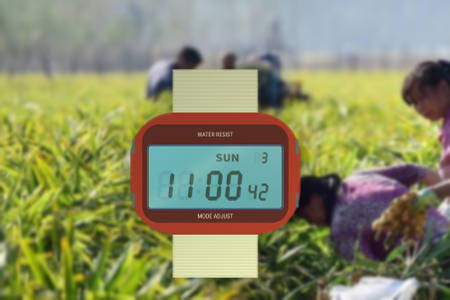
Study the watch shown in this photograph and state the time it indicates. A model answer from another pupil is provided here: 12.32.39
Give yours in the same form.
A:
11.00.42
